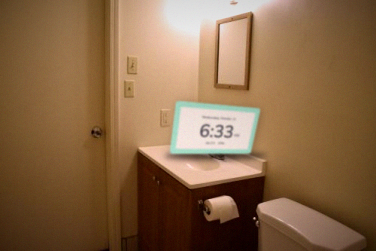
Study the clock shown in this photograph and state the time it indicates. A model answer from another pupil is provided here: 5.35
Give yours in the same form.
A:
6.33
